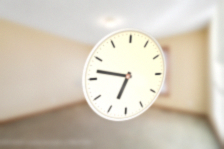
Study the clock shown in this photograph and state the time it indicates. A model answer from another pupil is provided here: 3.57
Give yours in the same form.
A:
6.47
